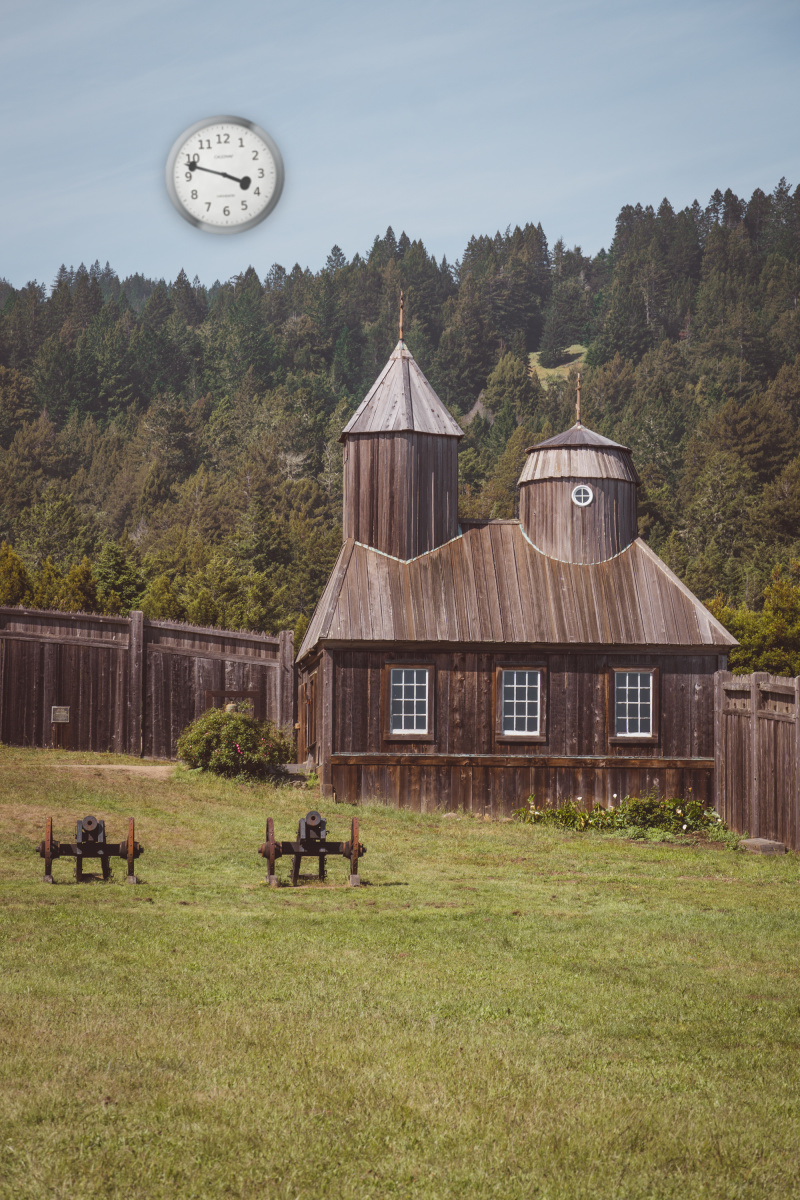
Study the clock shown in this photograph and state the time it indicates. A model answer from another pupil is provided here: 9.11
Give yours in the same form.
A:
3.48
